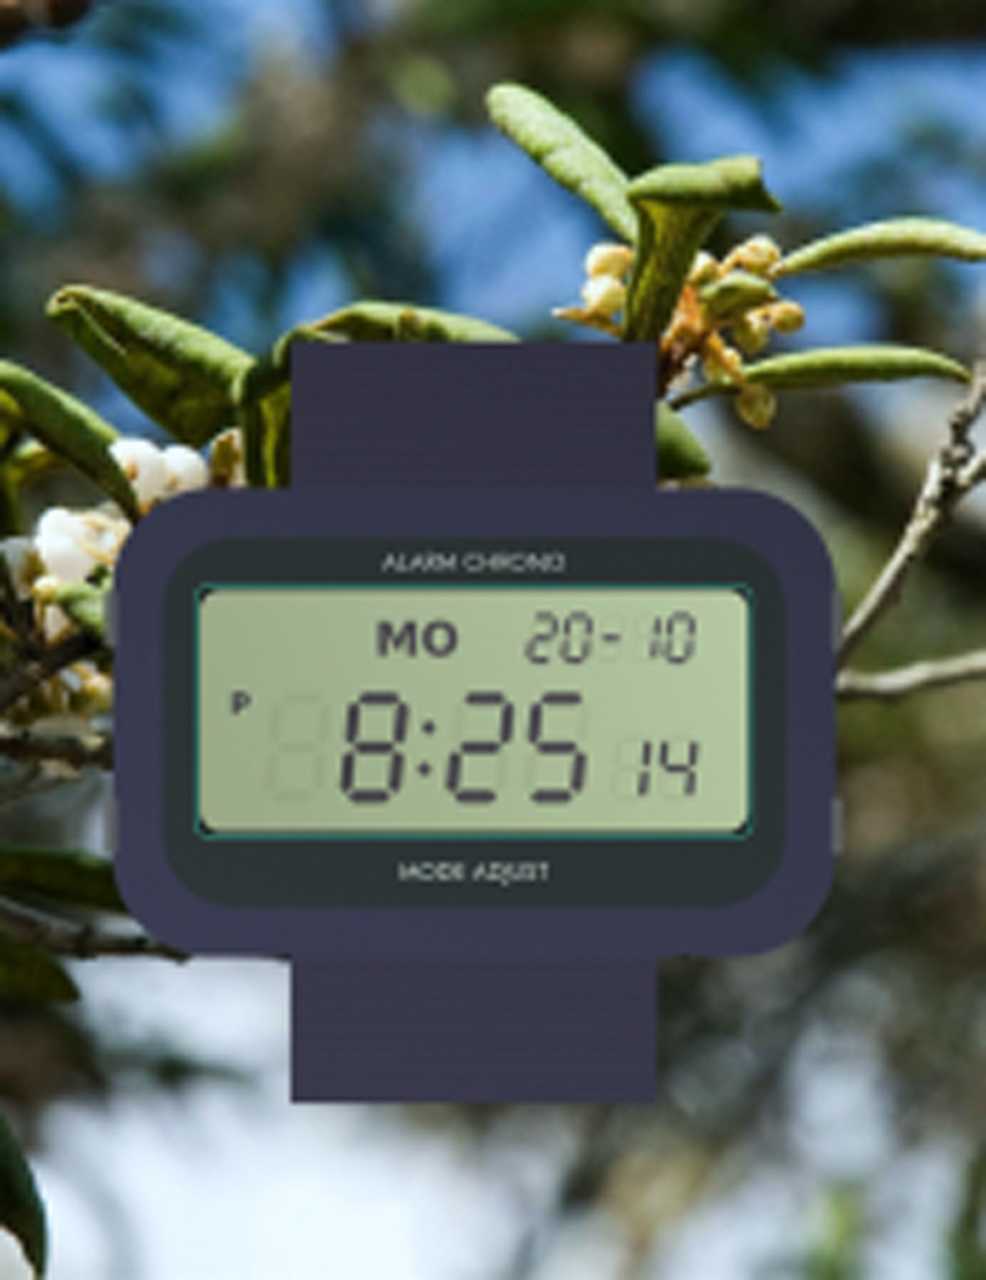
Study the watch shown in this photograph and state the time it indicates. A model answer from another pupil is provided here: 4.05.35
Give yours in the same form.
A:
8.25.14
